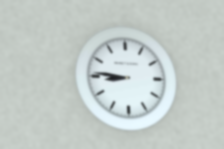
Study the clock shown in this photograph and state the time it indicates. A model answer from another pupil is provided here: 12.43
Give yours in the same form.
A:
8.46
